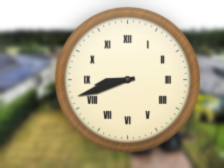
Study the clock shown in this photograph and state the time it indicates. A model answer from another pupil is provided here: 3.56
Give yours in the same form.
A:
8.42
